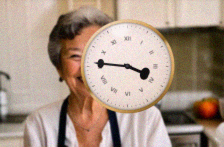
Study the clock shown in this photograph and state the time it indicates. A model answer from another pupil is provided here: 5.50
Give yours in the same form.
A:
3.46
